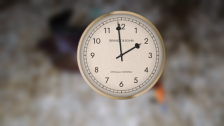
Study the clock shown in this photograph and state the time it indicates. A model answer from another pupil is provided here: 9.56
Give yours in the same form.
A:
1.59
